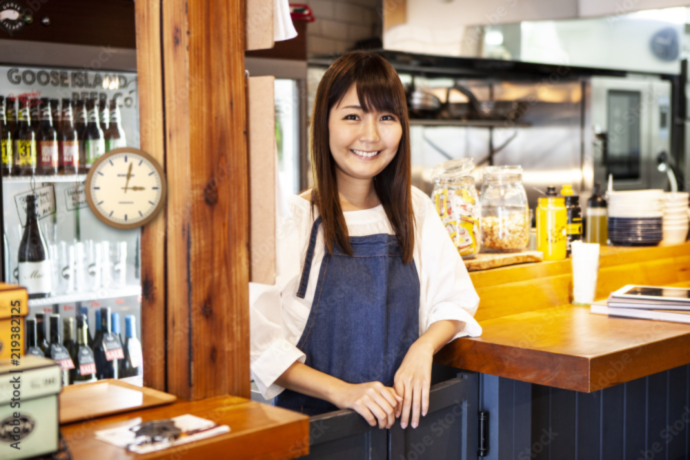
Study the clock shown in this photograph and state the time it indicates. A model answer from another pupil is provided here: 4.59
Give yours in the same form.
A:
3.02
